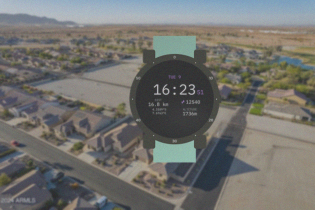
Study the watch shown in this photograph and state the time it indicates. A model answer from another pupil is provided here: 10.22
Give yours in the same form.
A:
16.23
